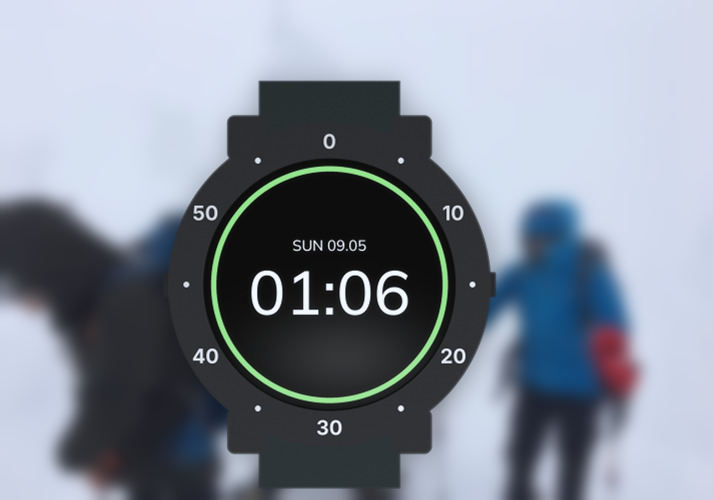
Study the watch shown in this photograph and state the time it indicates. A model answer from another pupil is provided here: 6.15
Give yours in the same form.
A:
1.06
